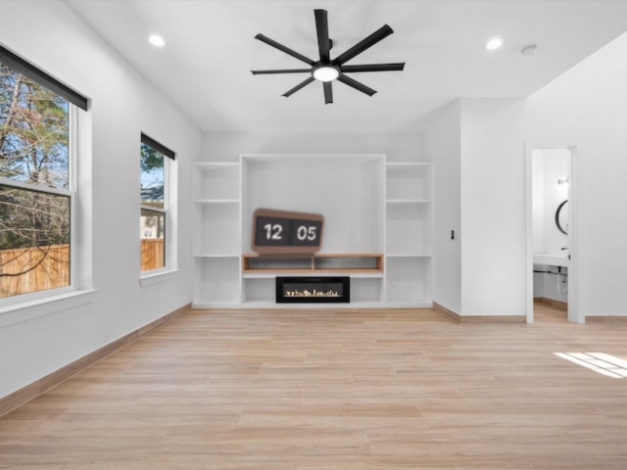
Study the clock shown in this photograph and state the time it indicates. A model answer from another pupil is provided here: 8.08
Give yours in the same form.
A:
12.05
